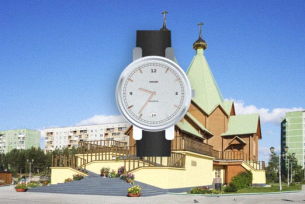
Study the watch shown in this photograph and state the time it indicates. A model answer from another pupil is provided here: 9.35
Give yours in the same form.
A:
9.36
